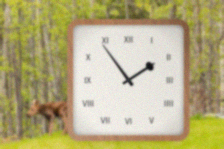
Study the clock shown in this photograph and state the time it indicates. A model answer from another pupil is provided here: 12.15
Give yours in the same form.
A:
1.54
